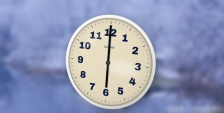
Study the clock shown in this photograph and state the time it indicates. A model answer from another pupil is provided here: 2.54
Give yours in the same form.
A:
6.00
